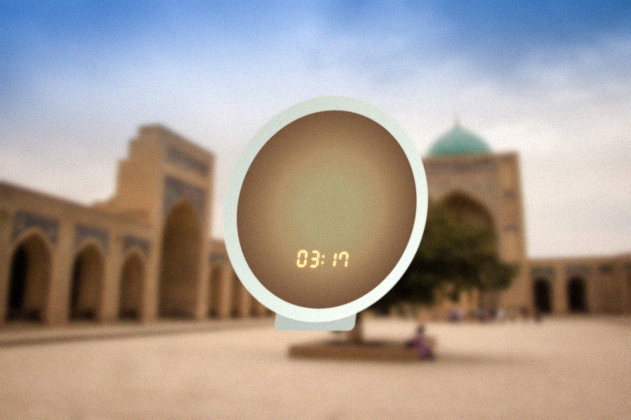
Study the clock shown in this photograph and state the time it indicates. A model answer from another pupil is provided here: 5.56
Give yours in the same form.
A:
3.17
